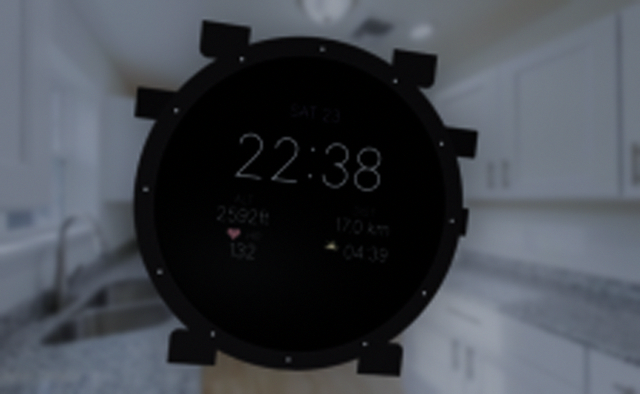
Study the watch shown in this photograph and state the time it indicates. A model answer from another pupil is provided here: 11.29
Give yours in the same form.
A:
22.38
